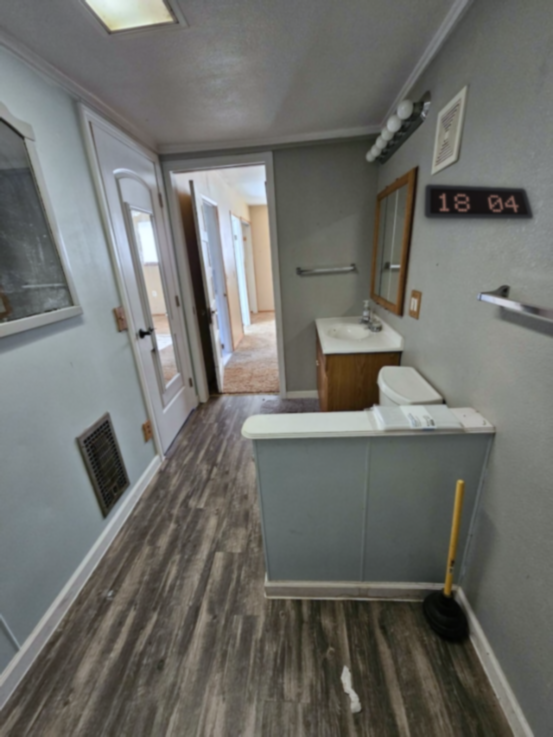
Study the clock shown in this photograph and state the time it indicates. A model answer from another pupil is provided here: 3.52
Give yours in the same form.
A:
18.04
